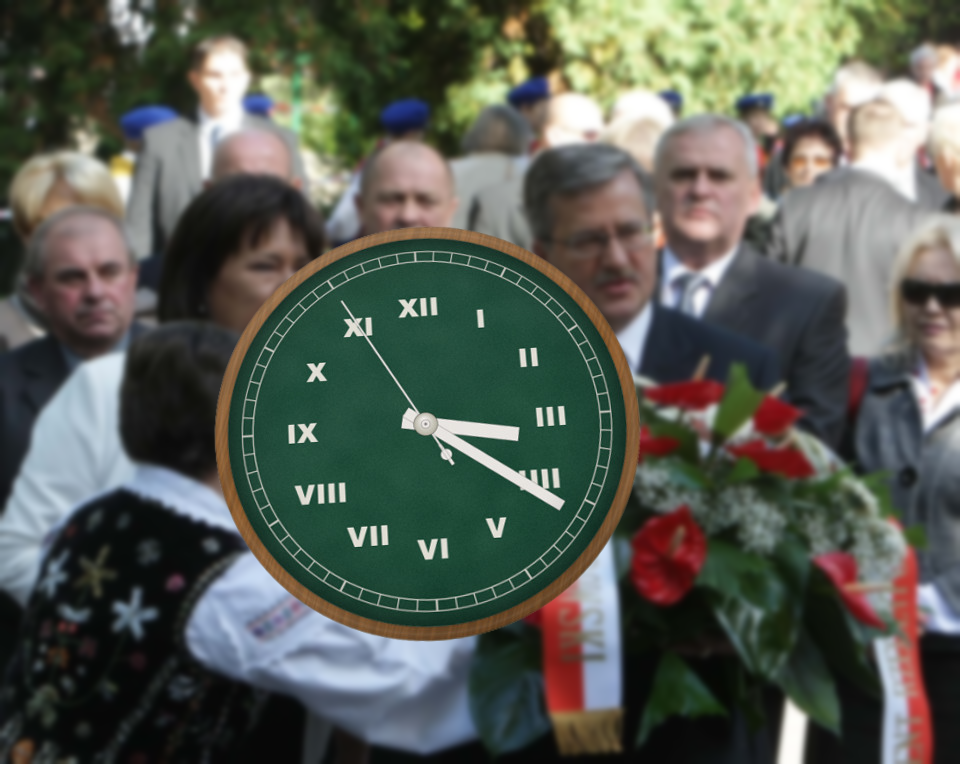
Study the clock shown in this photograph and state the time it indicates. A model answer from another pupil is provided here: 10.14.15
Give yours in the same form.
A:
3.20.55
